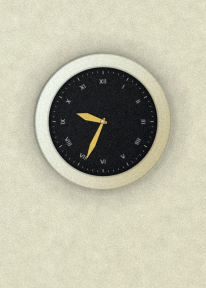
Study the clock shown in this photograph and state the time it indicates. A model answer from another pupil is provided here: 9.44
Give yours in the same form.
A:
9.34
